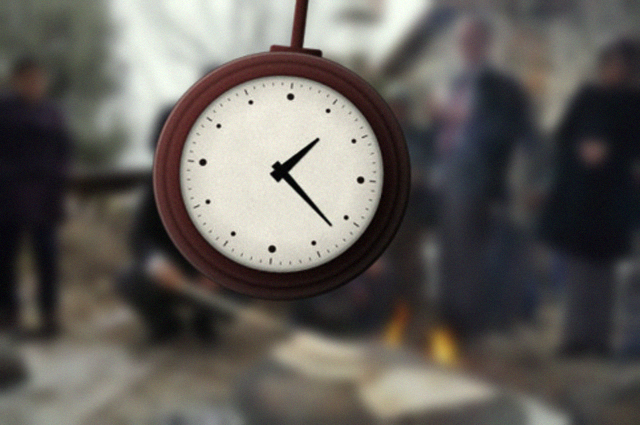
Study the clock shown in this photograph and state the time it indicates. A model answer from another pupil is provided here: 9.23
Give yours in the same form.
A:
1.22
